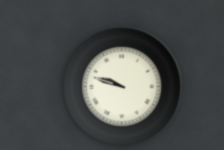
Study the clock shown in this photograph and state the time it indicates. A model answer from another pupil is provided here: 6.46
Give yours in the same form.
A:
9.48
